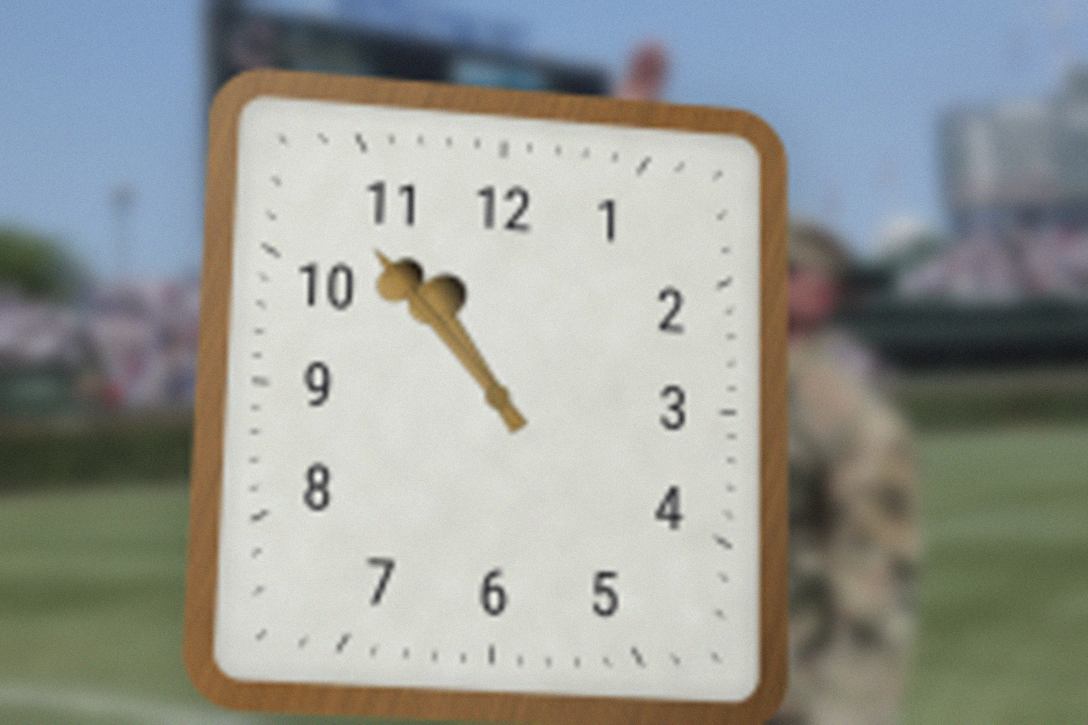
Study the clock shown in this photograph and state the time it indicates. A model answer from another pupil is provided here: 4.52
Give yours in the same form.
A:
10.53
